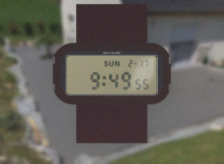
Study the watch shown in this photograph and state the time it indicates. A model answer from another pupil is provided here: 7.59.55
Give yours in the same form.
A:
9.49.55
